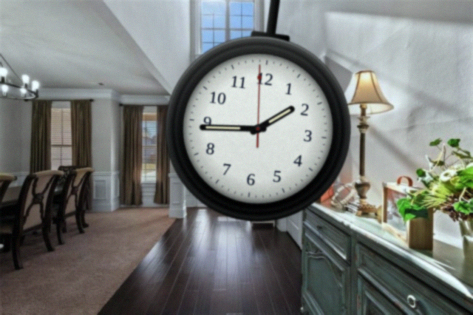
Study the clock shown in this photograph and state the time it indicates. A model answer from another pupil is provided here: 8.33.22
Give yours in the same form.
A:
1.43.59
